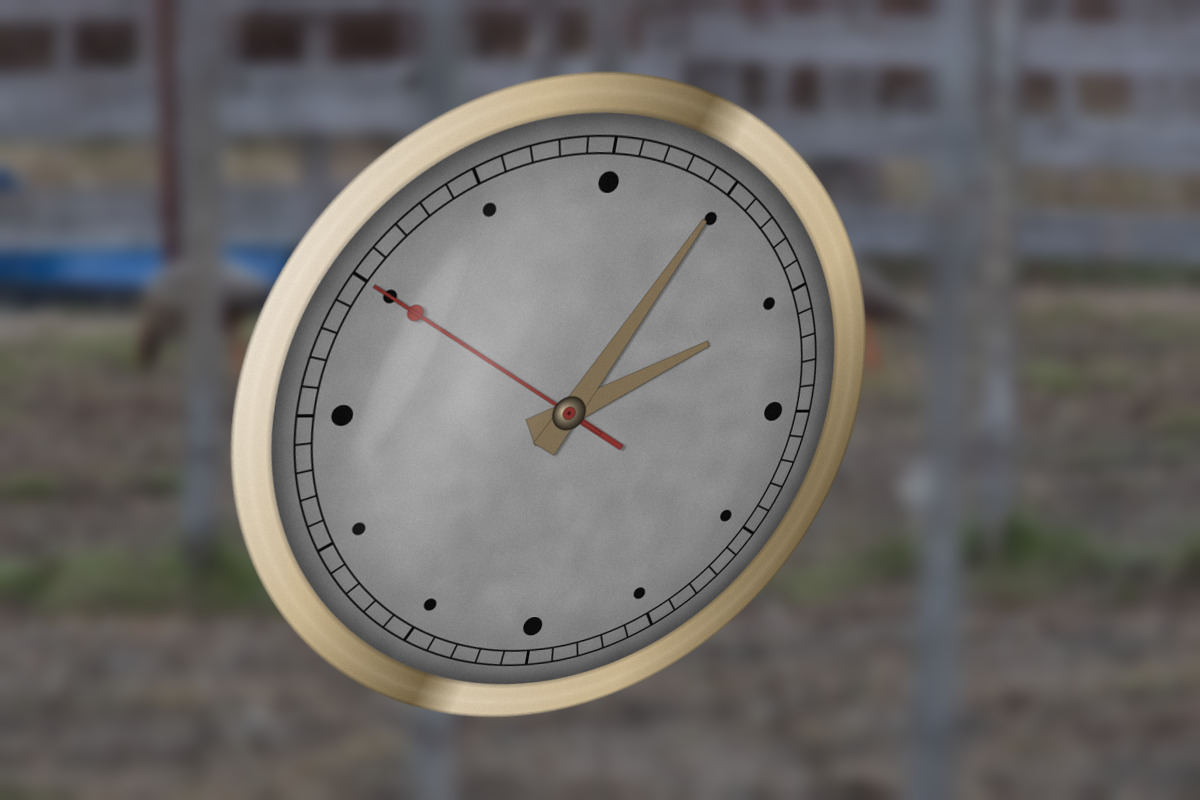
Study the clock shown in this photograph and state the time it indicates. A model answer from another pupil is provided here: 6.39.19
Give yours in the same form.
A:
2.04.50
